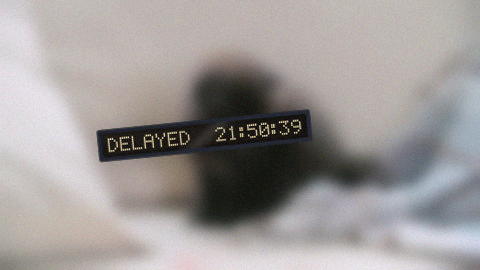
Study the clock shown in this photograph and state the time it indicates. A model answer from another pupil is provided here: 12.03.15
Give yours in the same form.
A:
21.50.39
